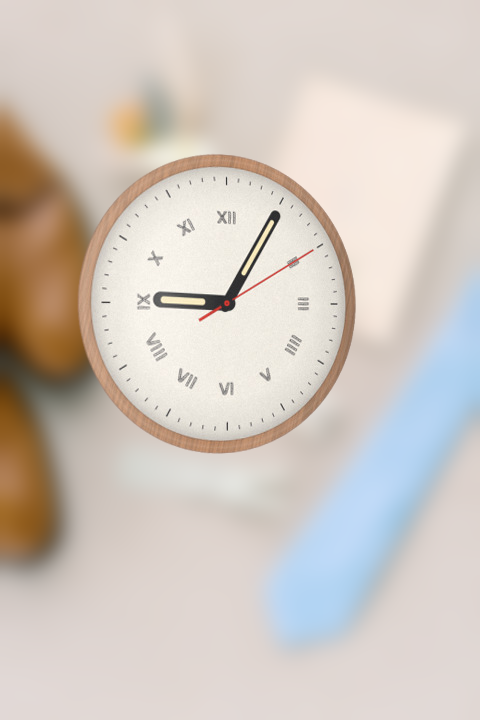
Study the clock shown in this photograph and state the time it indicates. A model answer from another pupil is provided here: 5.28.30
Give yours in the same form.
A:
9.05.10
